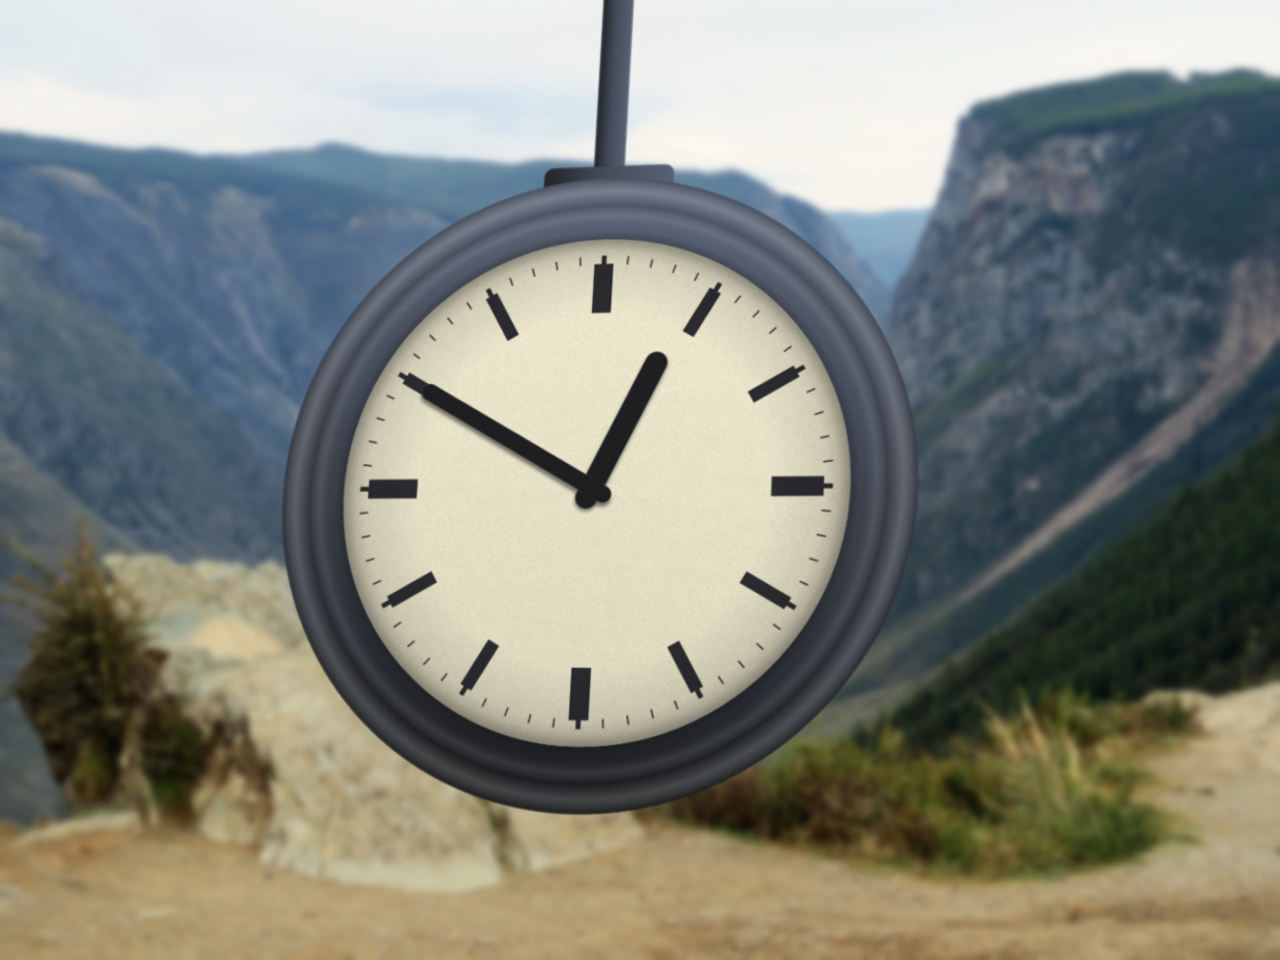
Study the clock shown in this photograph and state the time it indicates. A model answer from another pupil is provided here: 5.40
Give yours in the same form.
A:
12.50
